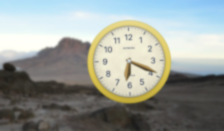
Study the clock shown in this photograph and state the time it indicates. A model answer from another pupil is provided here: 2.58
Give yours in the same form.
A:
6.19
